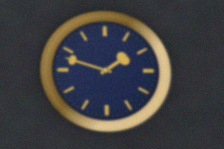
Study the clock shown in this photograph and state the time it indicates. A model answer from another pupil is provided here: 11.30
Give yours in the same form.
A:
1.48
